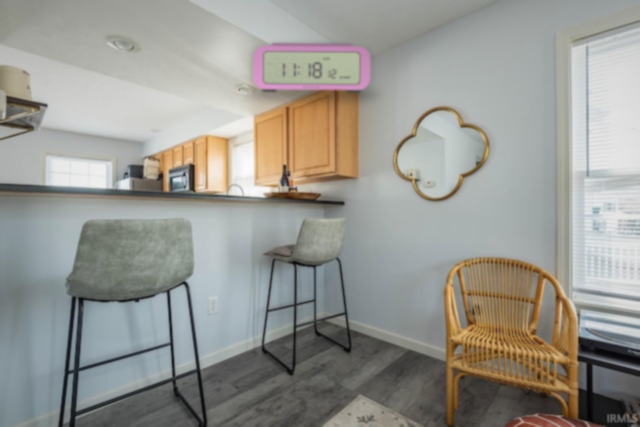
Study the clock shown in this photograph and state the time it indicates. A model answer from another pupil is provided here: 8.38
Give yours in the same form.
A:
11.18
